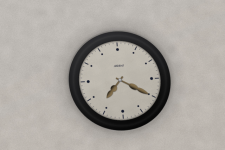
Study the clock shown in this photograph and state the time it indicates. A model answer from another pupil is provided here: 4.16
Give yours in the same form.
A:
7.20
